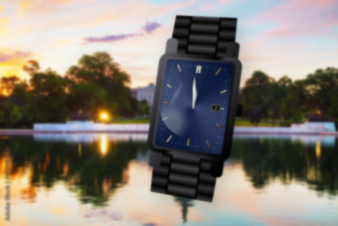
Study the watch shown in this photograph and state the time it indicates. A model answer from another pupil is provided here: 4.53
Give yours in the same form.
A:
11.59
